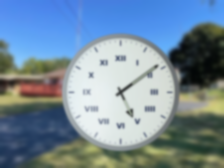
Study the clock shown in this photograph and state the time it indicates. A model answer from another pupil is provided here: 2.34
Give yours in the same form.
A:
5.09
